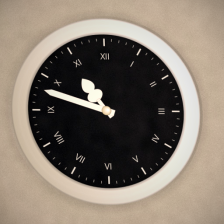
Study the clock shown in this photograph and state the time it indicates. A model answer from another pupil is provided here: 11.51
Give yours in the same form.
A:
10.48
